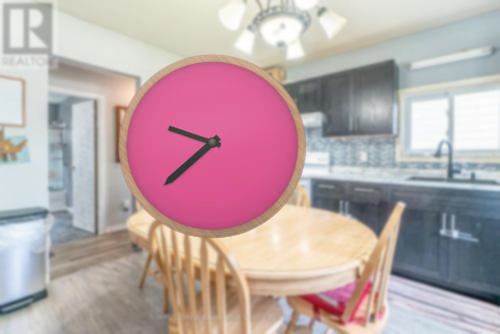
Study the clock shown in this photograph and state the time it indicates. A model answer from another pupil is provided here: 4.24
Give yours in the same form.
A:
9.38
